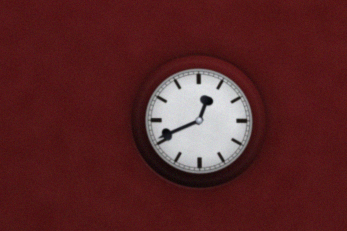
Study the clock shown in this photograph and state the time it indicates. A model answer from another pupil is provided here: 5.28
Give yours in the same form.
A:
12.41
